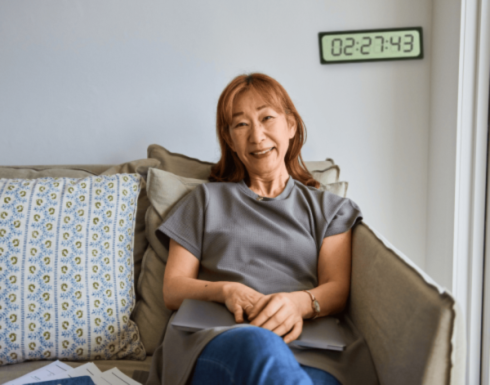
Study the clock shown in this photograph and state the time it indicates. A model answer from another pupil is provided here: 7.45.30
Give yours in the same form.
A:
2.27.43
